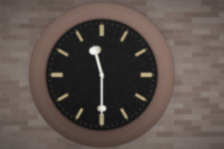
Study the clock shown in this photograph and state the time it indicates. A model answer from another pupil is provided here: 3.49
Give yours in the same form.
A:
11.30
